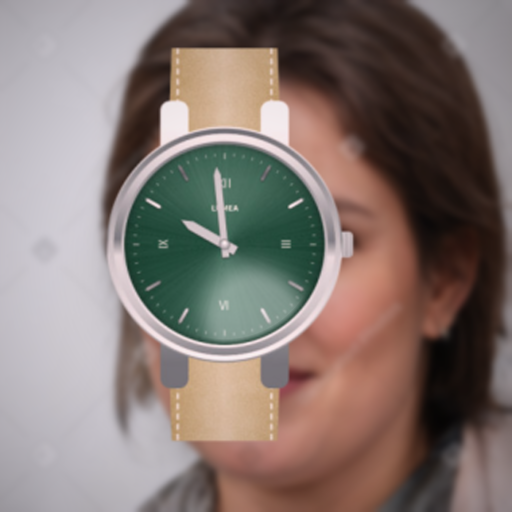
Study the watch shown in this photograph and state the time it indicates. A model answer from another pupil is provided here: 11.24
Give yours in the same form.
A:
9.59
